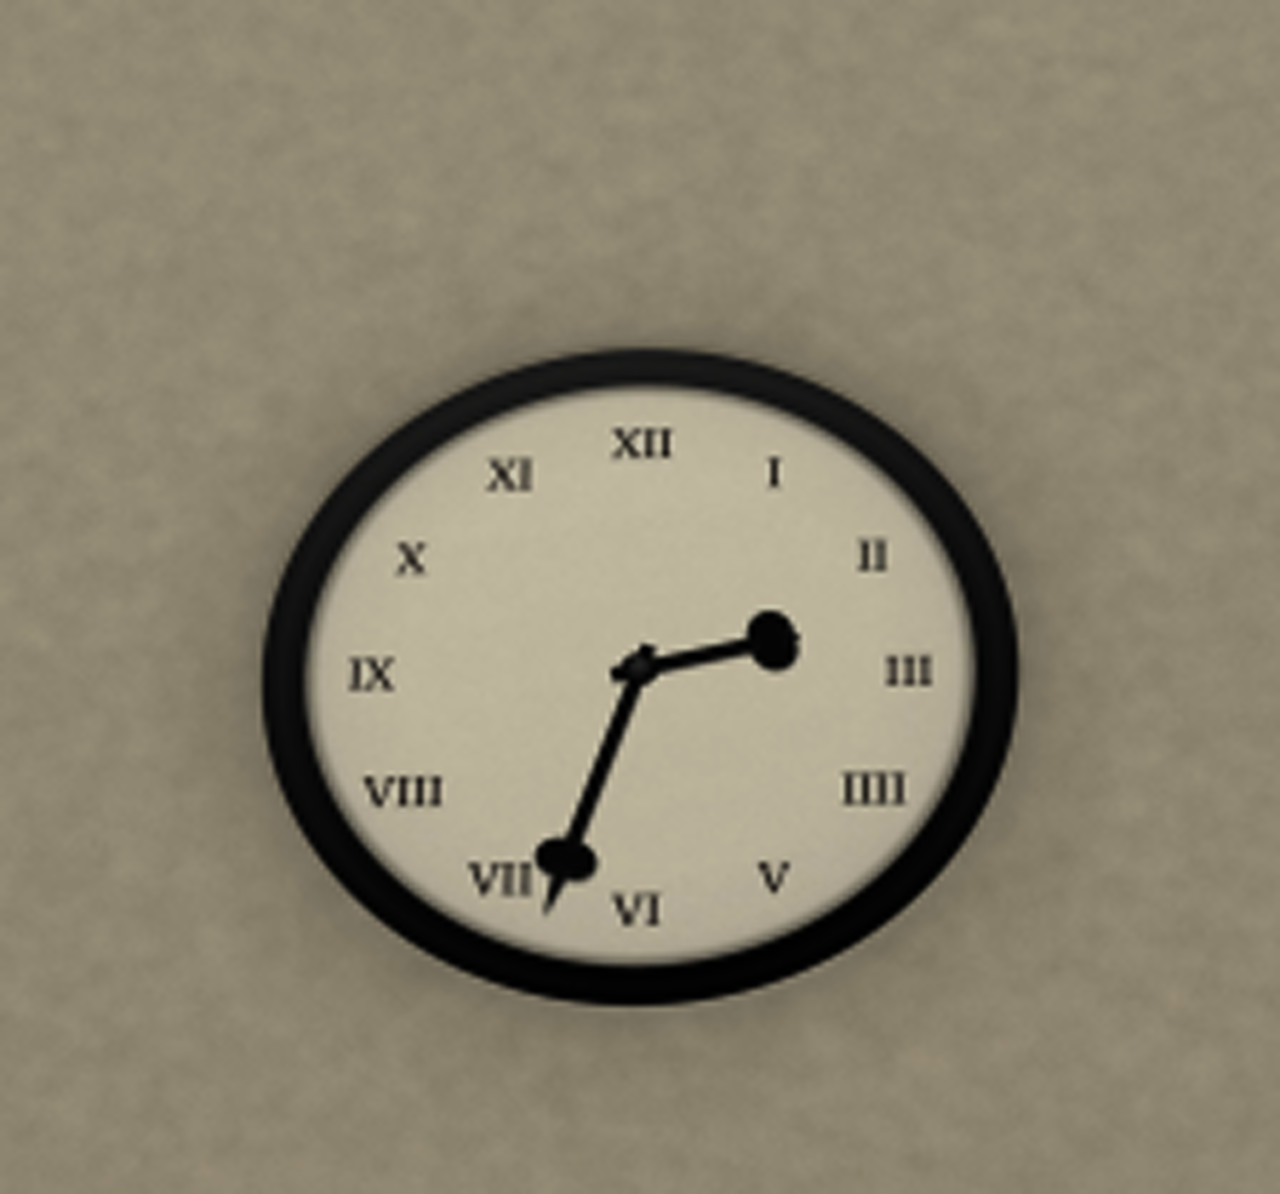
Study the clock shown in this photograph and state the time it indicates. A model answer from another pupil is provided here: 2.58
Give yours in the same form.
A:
2.33
